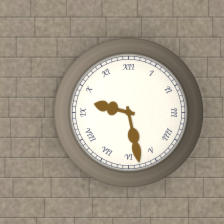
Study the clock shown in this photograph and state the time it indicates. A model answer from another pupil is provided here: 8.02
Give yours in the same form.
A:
9.28
